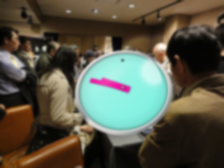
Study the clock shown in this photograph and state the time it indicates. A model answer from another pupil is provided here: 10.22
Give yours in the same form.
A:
9.48
